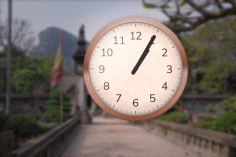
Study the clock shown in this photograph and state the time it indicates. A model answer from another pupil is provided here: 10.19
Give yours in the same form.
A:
1.05
